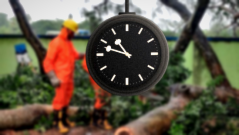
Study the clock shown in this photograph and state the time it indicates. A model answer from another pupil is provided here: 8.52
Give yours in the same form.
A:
10.48
